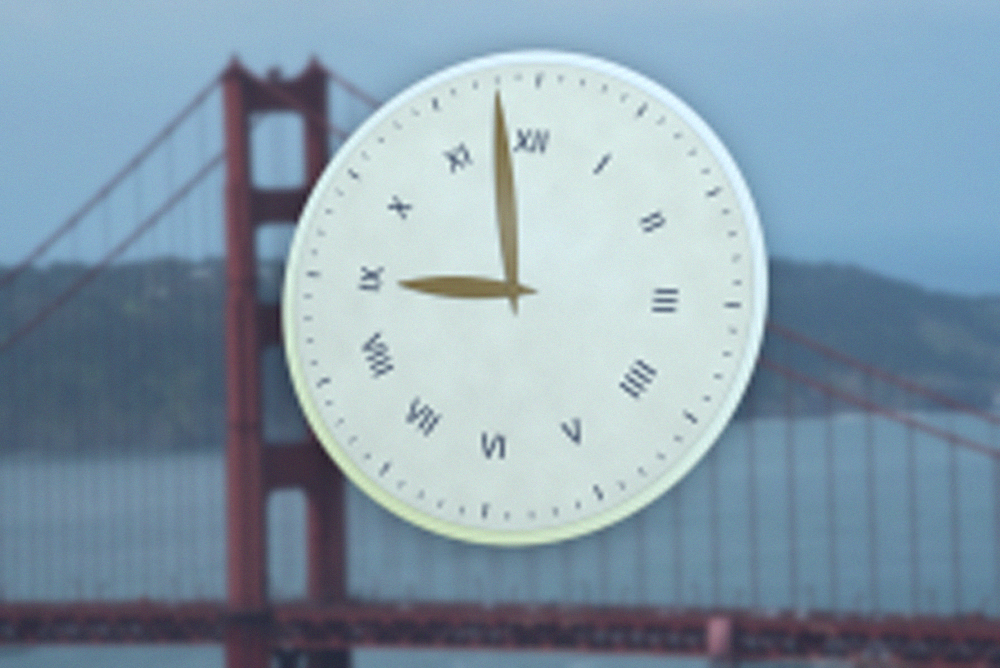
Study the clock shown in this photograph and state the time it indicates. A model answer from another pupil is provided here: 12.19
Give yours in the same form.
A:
8.58
